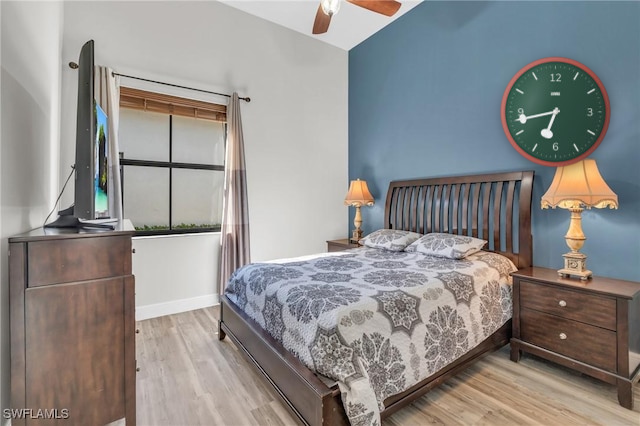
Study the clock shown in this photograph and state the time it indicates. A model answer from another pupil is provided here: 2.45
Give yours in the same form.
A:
6.43
